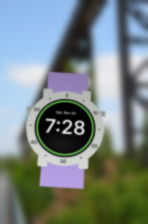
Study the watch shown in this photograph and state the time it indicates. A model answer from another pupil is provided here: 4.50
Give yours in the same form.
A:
7.28
